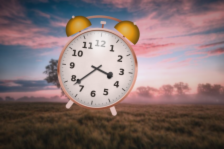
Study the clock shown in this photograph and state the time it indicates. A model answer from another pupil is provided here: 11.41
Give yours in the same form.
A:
3.38
